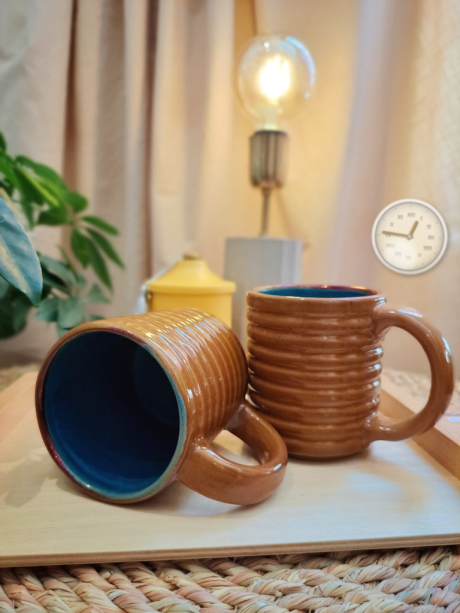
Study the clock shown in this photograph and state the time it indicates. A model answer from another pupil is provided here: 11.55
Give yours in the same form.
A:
12.46
